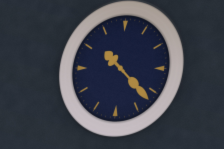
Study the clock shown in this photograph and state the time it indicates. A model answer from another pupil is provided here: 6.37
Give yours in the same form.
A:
10.22
